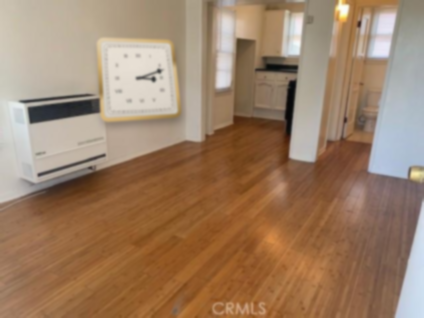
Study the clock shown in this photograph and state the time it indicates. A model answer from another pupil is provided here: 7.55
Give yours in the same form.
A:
3.12
